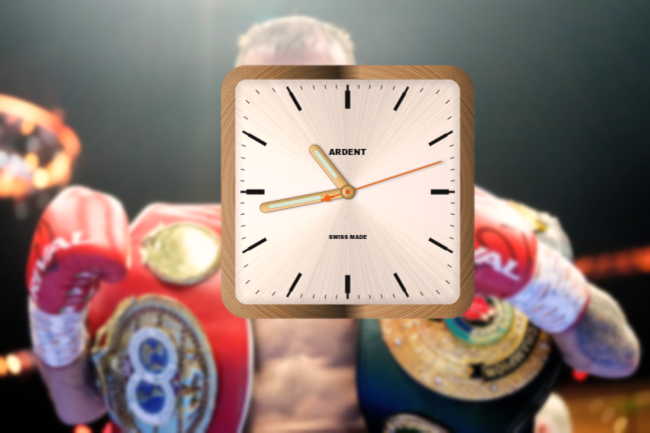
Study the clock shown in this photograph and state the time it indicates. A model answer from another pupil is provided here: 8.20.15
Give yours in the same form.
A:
10.43.12
